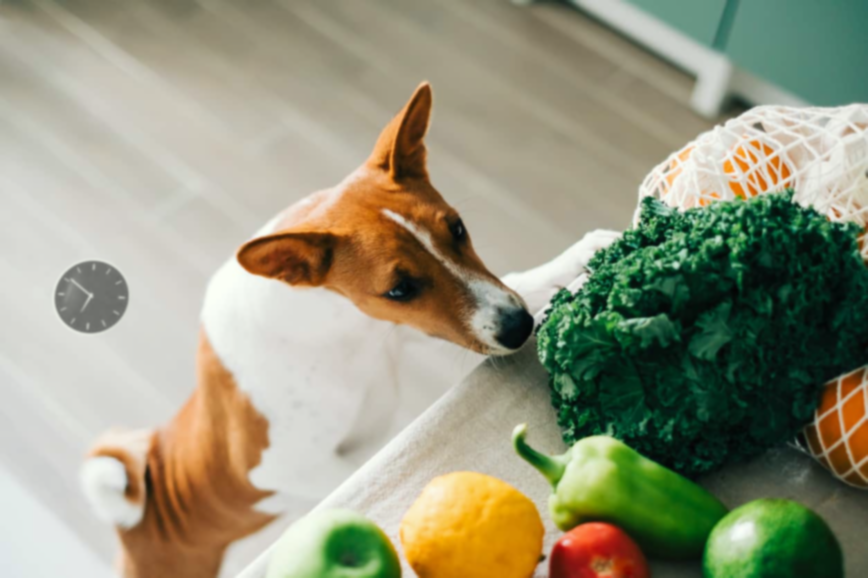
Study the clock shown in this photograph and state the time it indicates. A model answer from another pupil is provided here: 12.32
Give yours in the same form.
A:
6.51
